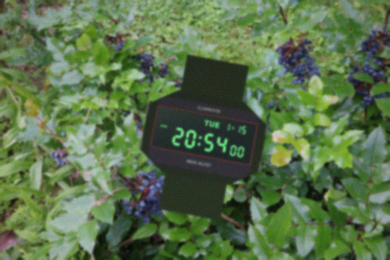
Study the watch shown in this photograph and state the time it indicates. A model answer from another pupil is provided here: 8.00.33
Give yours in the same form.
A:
20.54.00
